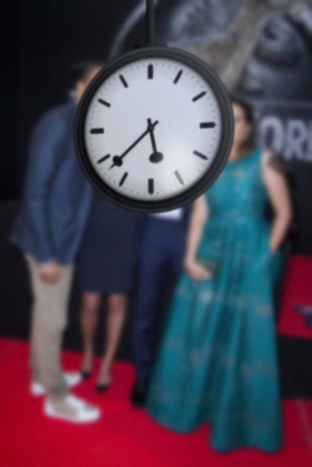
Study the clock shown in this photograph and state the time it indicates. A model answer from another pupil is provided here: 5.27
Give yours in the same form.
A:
5.38
